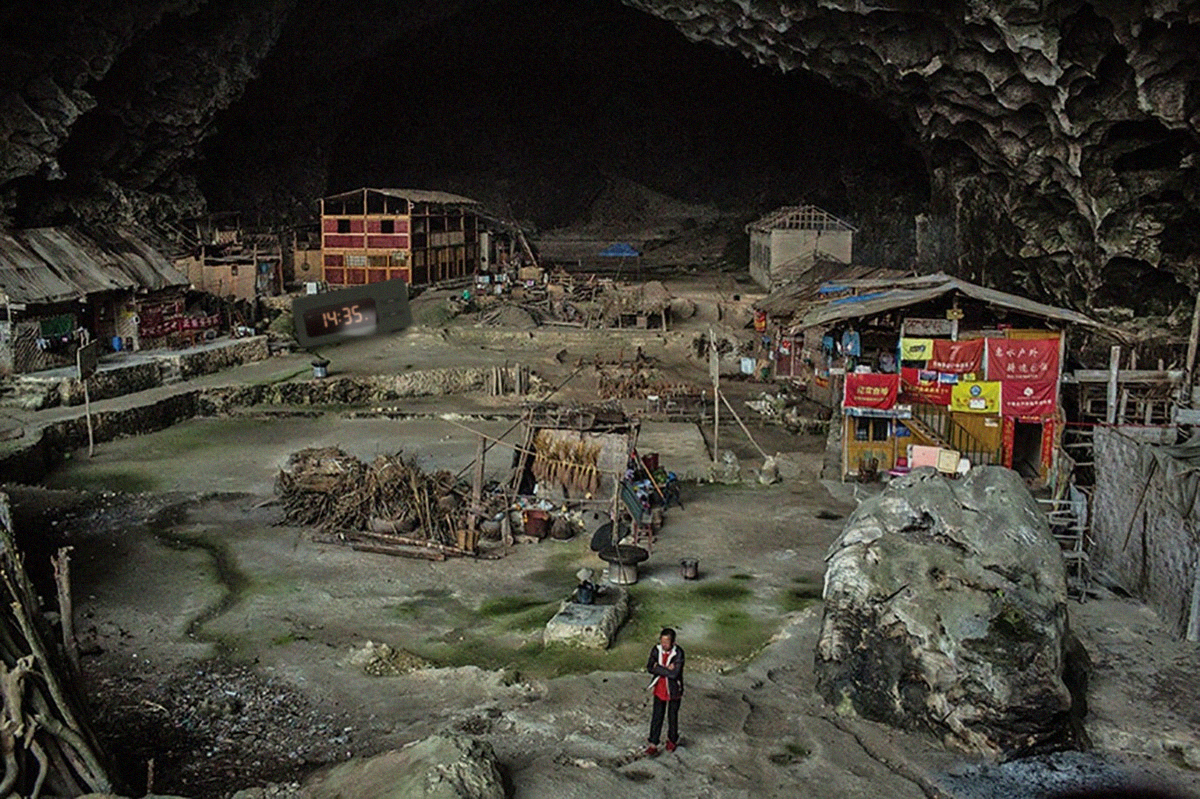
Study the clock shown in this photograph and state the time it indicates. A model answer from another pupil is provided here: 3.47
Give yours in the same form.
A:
14.35
